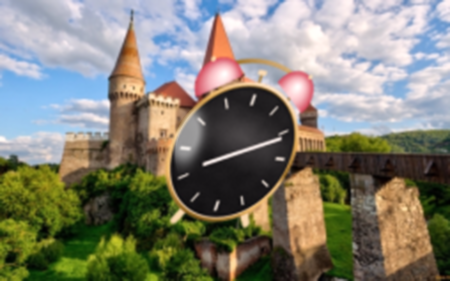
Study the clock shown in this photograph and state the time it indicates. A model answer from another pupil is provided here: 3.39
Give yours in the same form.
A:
8.11
